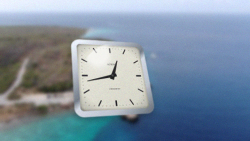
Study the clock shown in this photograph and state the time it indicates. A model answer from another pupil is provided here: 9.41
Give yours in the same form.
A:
12.43
